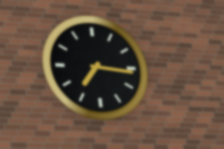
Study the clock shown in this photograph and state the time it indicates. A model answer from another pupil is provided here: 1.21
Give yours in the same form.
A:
7.16
